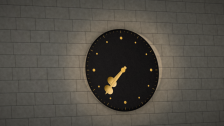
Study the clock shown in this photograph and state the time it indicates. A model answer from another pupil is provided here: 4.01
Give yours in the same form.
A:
7.37
